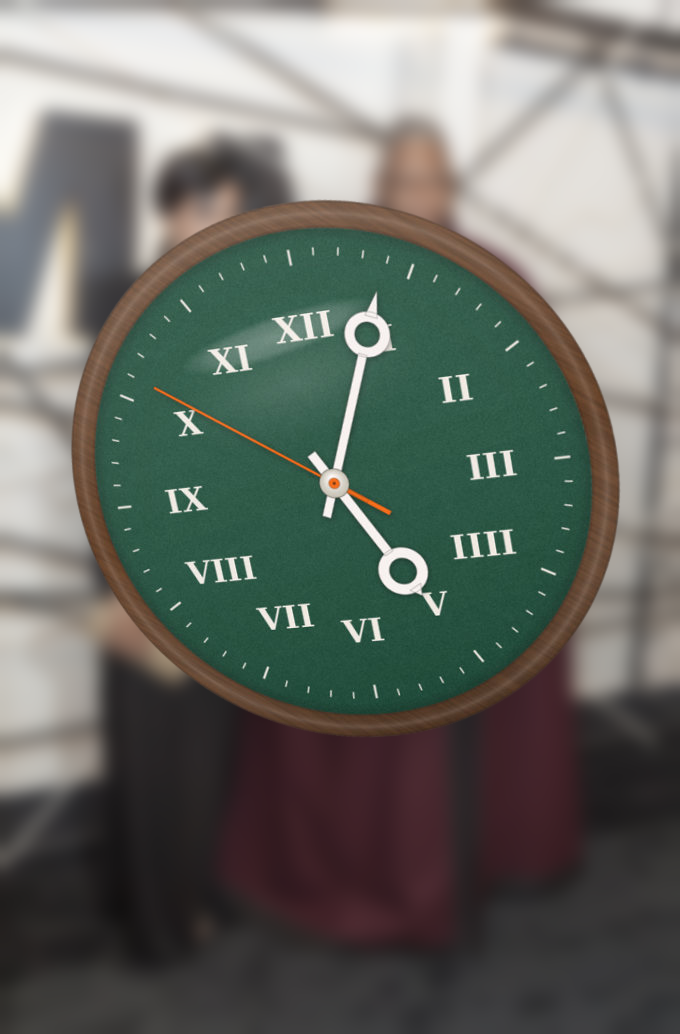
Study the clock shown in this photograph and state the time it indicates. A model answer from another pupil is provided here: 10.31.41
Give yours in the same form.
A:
5.03.51
